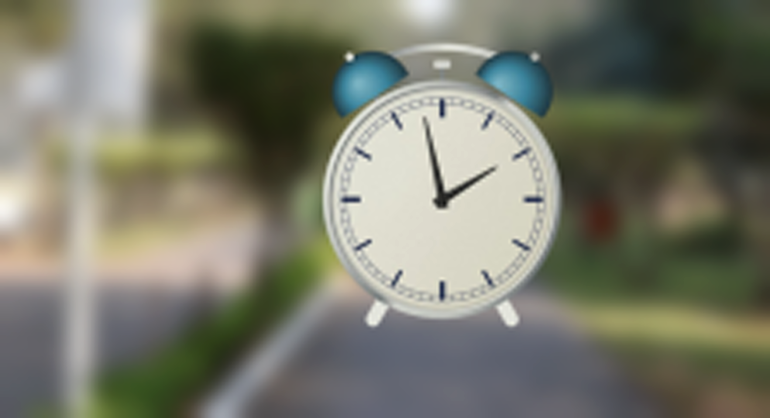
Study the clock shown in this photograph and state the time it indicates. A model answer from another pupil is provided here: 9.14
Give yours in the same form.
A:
1.58
